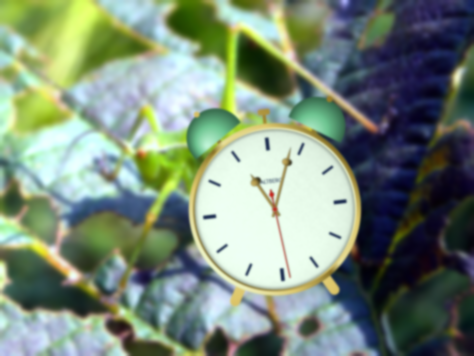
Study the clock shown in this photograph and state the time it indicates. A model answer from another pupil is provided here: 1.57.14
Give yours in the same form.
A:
11.03.29
